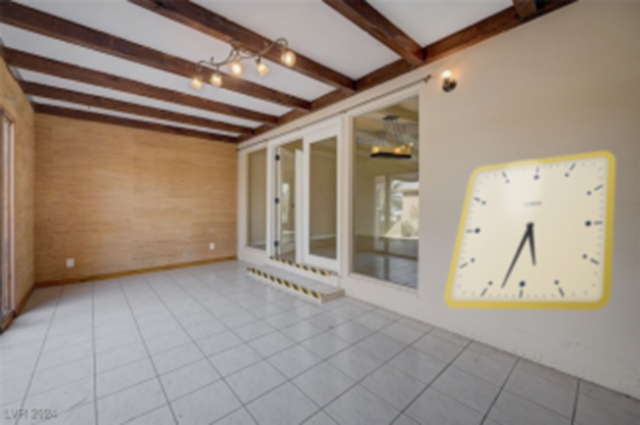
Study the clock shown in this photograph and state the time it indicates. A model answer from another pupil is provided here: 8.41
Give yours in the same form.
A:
5.33
